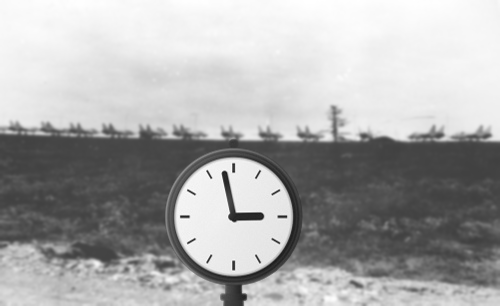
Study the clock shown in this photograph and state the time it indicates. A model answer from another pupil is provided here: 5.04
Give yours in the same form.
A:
2.58
